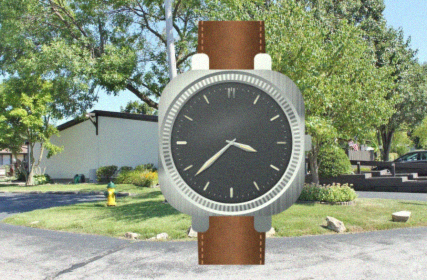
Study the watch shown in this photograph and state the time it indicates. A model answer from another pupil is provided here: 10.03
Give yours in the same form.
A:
3.38
